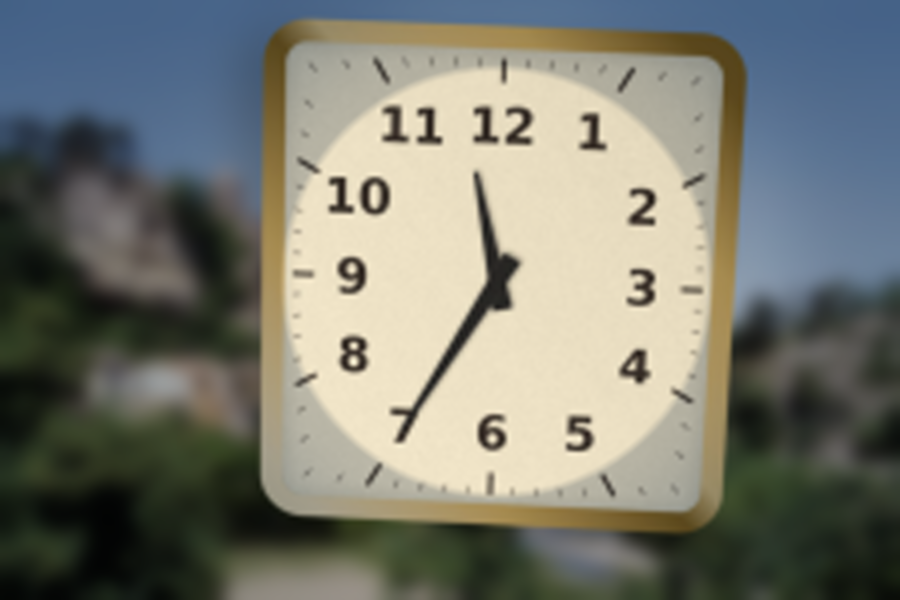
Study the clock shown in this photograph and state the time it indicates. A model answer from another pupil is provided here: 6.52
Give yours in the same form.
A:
11.35
